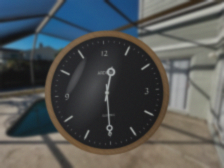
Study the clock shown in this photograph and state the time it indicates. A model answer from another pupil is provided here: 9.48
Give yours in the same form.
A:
12.30
